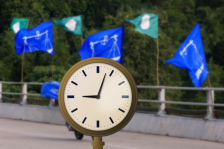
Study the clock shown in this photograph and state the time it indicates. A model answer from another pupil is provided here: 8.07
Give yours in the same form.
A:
9.03
